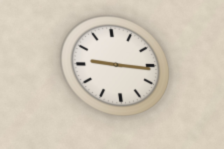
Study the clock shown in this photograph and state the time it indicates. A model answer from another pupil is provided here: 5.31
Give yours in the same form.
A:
9.16
